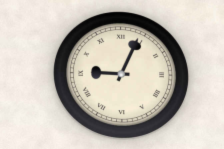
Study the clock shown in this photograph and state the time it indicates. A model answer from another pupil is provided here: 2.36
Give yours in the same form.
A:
9.04
